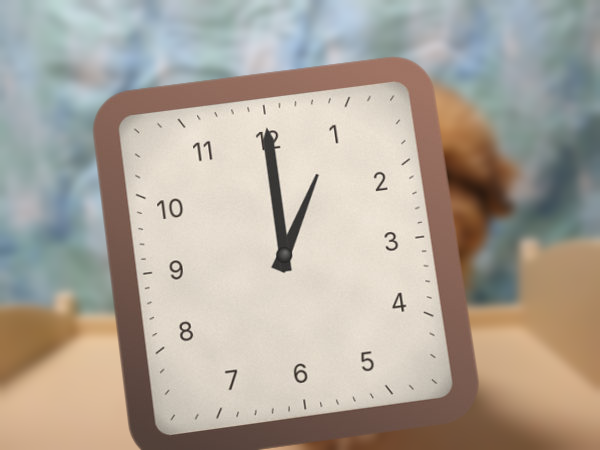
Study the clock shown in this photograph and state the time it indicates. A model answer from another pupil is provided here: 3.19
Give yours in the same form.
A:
1.00
